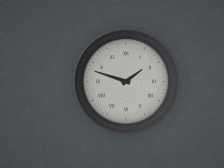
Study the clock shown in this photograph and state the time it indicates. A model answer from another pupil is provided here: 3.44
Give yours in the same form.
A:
1.48
